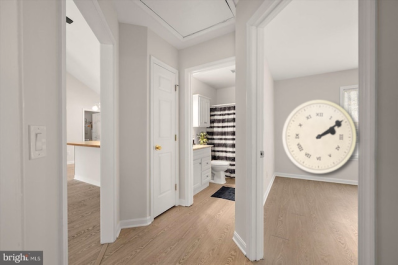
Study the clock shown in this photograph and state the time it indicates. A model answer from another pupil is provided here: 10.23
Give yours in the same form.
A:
2.09
